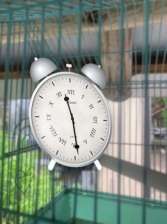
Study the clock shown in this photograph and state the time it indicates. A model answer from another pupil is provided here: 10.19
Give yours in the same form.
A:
11.29
